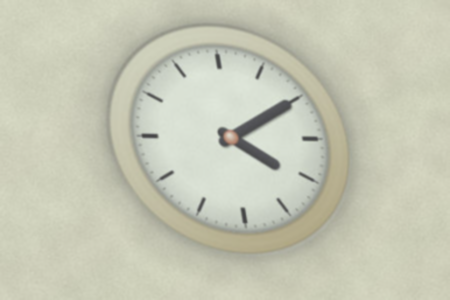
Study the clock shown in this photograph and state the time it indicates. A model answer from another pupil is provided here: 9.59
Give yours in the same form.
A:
4.10
